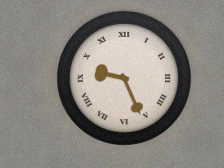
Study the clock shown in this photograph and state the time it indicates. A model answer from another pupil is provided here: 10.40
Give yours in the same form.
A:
9.26
